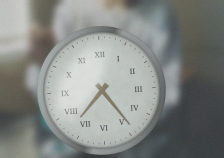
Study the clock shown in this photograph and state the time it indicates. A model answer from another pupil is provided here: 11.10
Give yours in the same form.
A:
7.24
